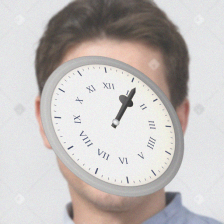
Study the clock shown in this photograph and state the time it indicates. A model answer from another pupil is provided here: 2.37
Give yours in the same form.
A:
1.06
